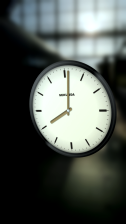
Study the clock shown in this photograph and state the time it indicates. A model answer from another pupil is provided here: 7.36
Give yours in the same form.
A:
8.01
